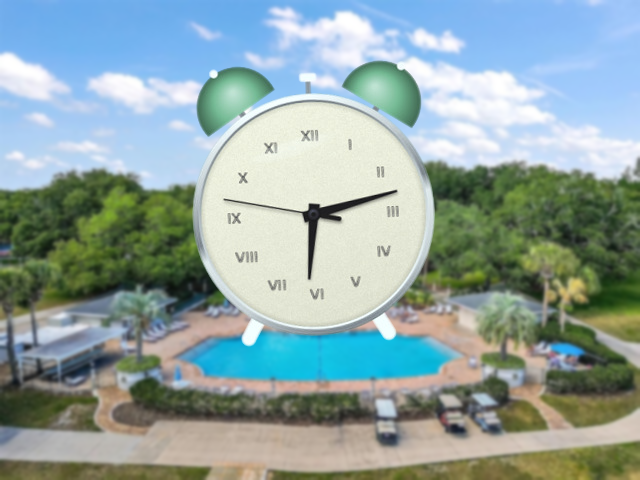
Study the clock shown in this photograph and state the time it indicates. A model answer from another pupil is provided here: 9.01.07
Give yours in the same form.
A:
6.12.47
